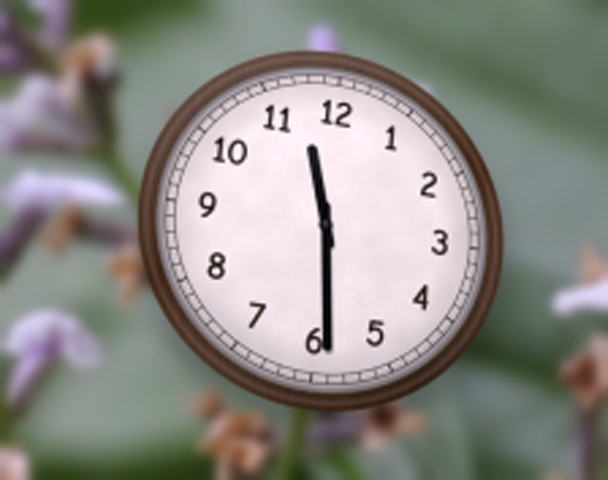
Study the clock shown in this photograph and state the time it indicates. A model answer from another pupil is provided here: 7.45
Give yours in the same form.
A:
11.29
